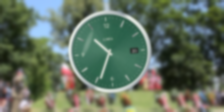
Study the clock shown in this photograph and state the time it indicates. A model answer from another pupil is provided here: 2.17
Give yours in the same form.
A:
10.34
